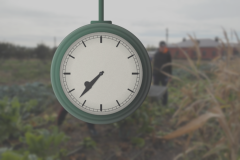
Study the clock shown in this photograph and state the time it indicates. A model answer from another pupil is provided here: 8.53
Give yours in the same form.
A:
7.37
